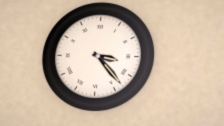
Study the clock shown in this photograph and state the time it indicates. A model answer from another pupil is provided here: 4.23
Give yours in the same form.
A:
3.23
